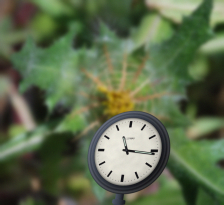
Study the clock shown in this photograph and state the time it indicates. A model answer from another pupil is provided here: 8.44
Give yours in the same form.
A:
11.16
